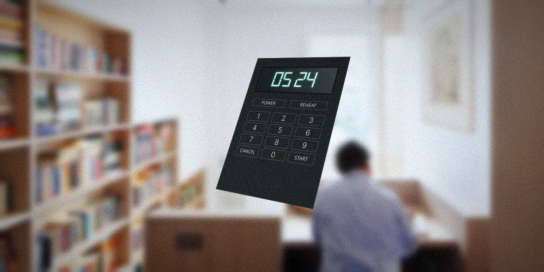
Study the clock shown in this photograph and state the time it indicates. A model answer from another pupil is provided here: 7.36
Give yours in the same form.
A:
5.24
